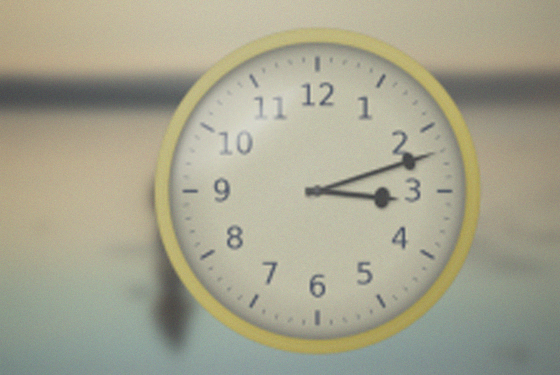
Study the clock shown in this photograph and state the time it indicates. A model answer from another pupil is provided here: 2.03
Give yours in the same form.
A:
3.12
